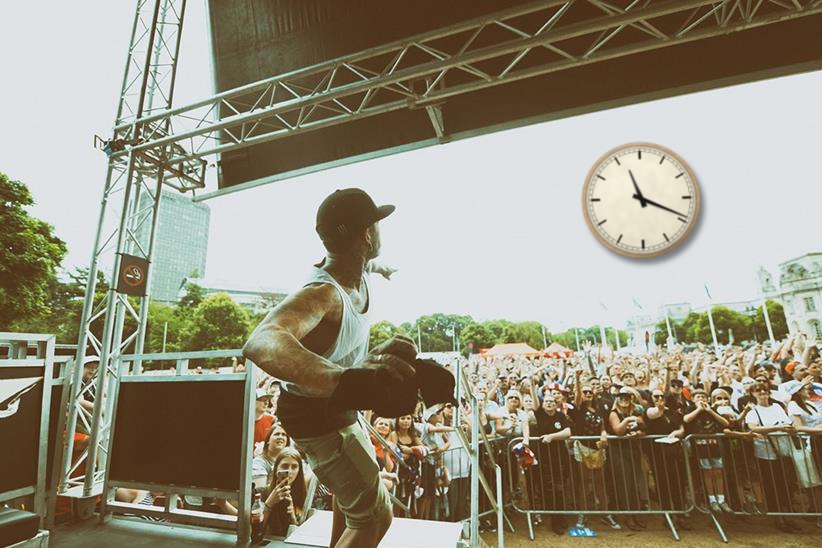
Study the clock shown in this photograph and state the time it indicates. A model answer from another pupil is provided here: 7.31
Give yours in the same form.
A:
11.19
